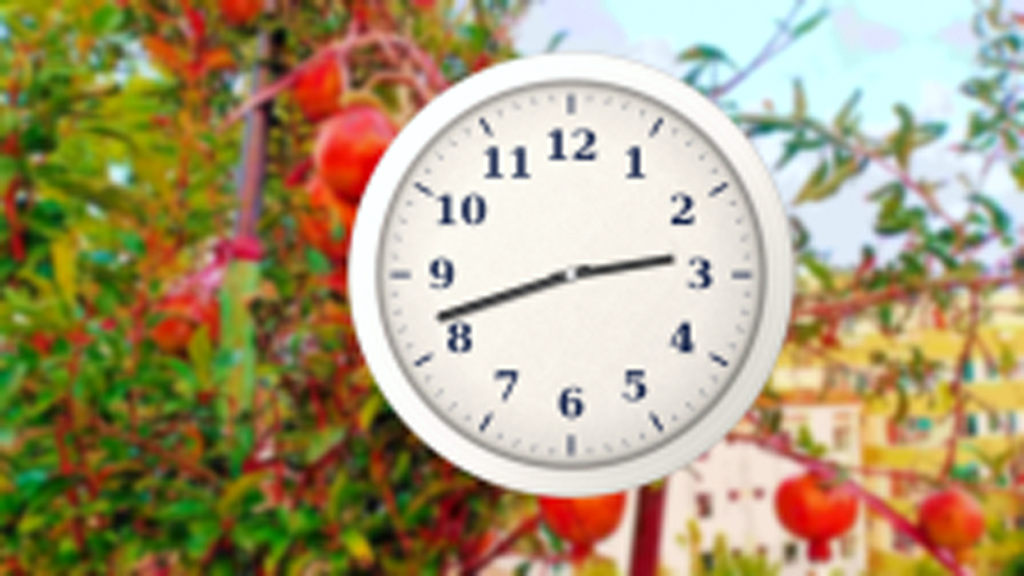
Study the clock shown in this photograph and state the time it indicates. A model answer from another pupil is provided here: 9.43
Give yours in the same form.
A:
2.42
